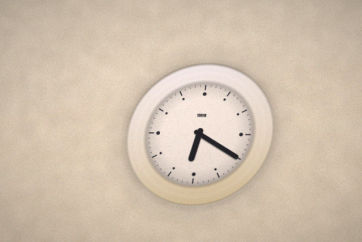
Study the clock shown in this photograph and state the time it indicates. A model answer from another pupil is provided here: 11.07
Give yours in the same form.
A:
6.20
